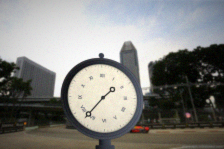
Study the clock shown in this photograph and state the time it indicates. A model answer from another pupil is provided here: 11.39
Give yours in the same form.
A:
1.37
